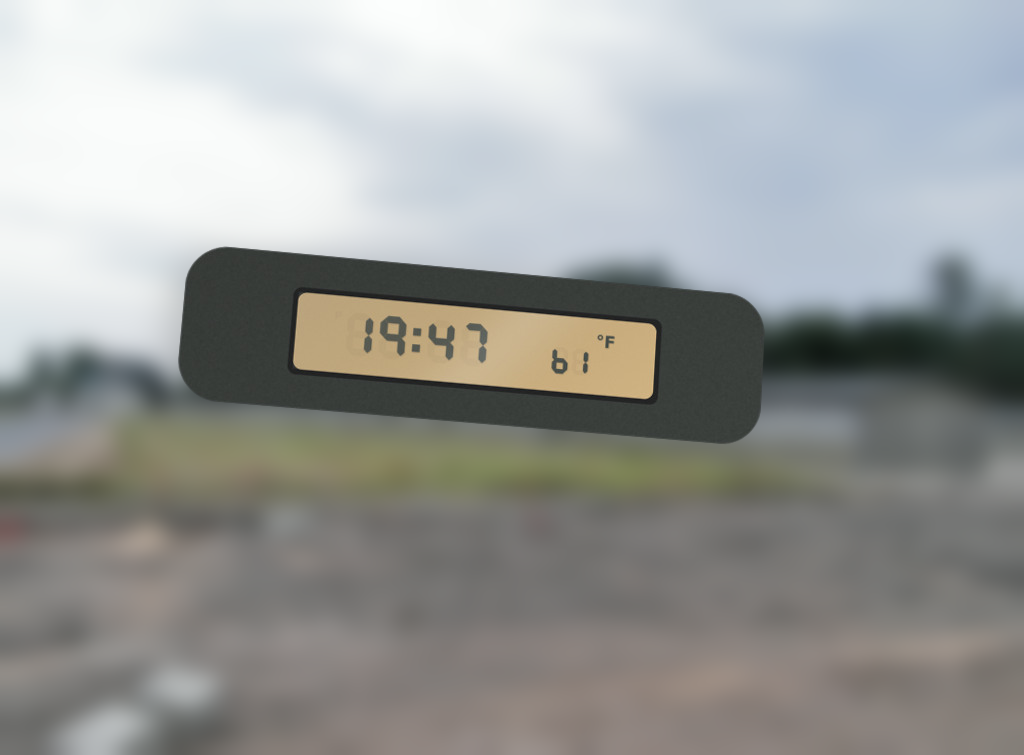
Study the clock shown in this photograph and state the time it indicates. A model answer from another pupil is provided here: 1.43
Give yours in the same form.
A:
19.47
